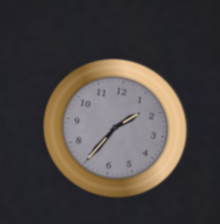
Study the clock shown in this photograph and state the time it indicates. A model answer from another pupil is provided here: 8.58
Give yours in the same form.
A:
1.35
